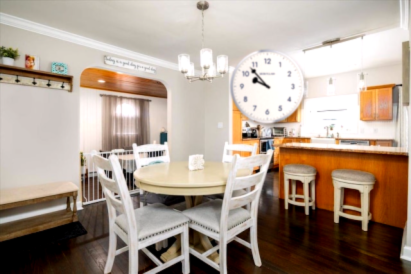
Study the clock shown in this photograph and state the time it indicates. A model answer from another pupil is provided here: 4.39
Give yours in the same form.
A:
9.53
